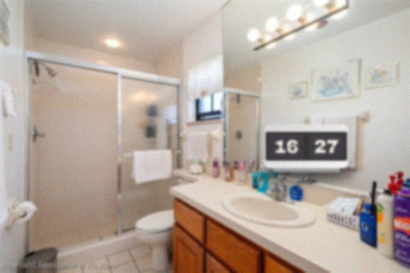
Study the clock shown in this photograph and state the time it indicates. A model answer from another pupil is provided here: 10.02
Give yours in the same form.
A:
16.27
